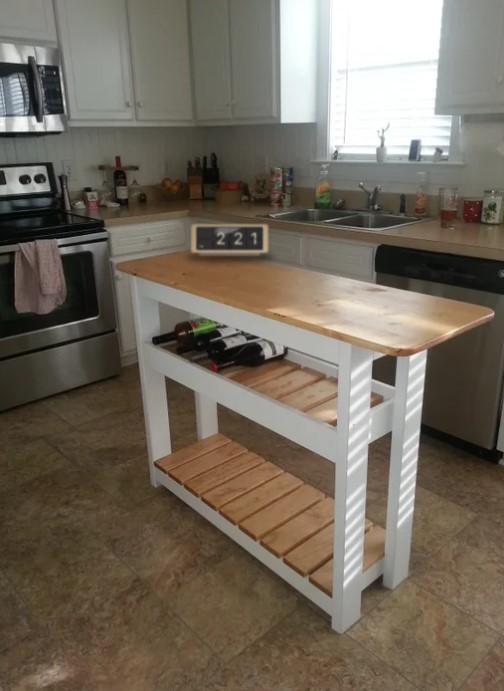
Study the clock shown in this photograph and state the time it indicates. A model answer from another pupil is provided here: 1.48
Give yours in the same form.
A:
2.21
